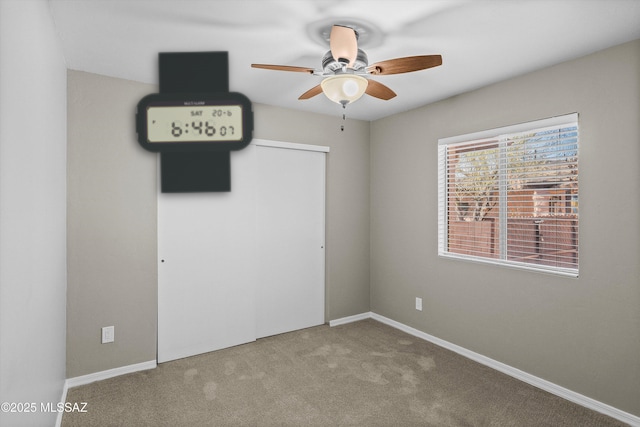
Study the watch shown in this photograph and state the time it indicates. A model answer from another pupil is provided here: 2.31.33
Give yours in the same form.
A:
6.46.07
